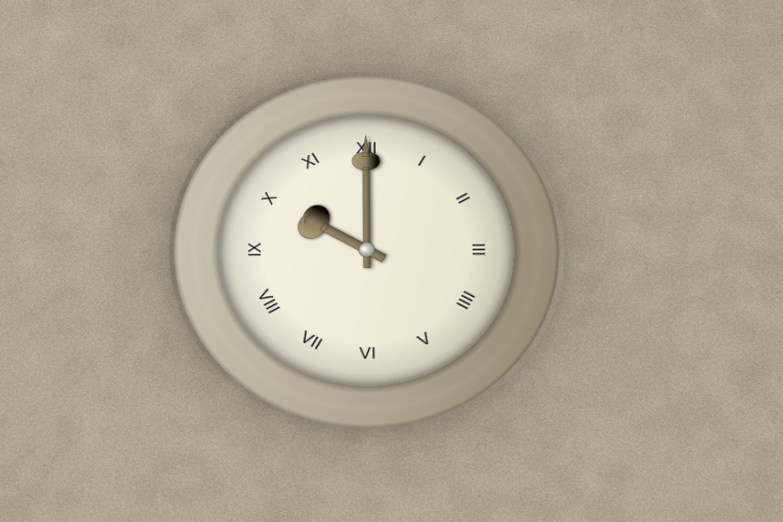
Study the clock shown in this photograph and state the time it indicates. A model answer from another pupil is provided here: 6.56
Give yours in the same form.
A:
10.00
